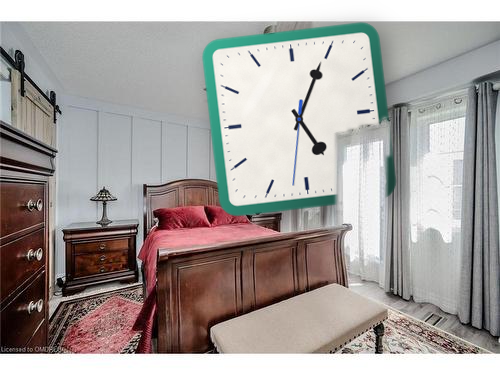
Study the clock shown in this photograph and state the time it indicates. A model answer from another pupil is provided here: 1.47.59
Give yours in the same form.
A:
5.04.32
